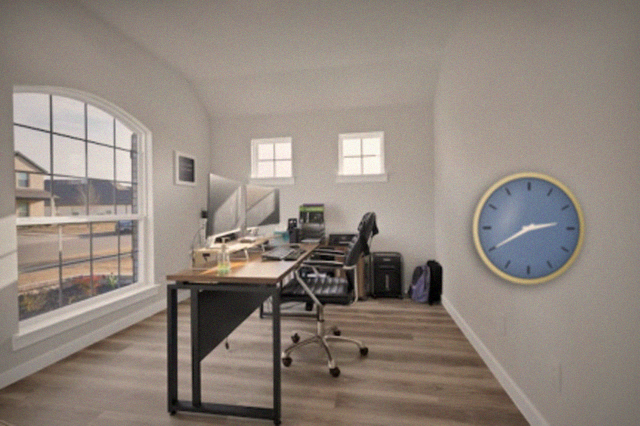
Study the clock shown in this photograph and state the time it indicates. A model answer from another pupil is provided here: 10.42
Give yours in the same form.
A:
2.40
